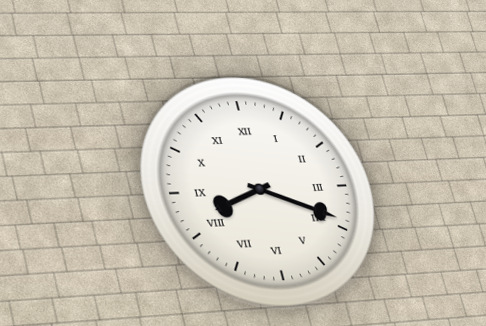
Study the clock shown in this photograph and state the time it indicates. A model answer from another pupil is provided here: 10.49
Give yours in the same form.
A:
8.19
